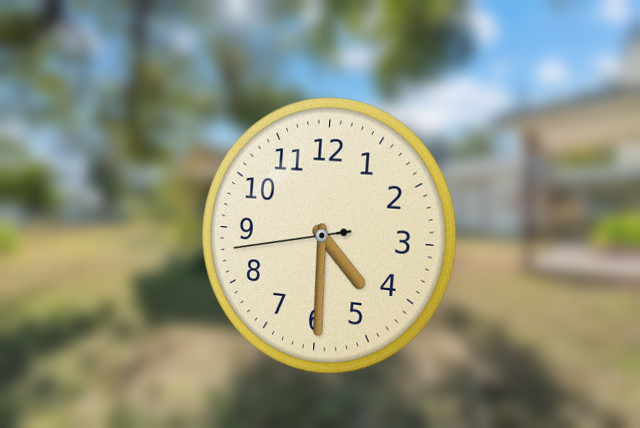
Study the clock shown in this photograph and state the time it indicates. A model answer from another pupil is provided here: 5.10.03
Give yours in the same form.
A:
4.29.43
